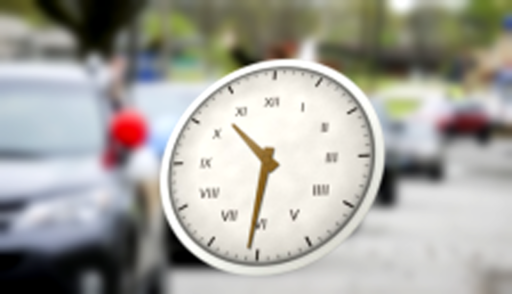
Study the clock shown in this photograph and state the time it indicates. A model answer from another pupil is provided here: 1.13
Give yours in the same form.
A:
10.31
